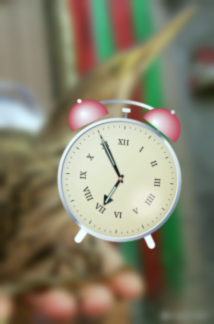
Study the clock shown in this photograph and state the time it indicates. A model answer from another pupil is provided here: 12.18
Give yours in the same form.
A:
6.55
